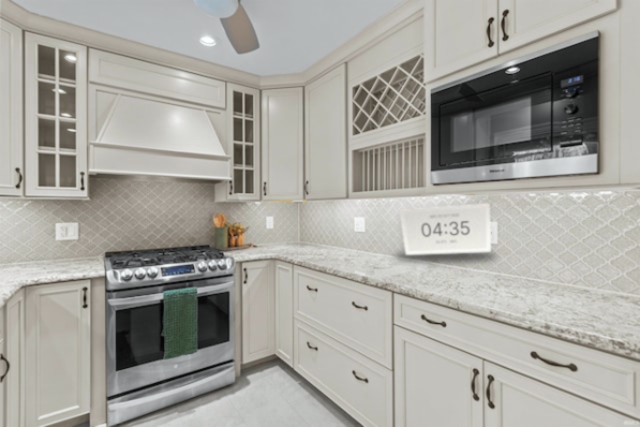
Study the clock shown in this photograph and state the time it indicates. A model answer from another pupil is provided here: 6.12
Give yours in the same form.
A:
4.35
